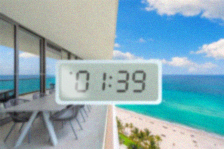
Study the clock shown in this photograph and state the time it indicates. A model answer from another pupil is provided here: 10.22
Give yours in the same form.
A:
1.39
